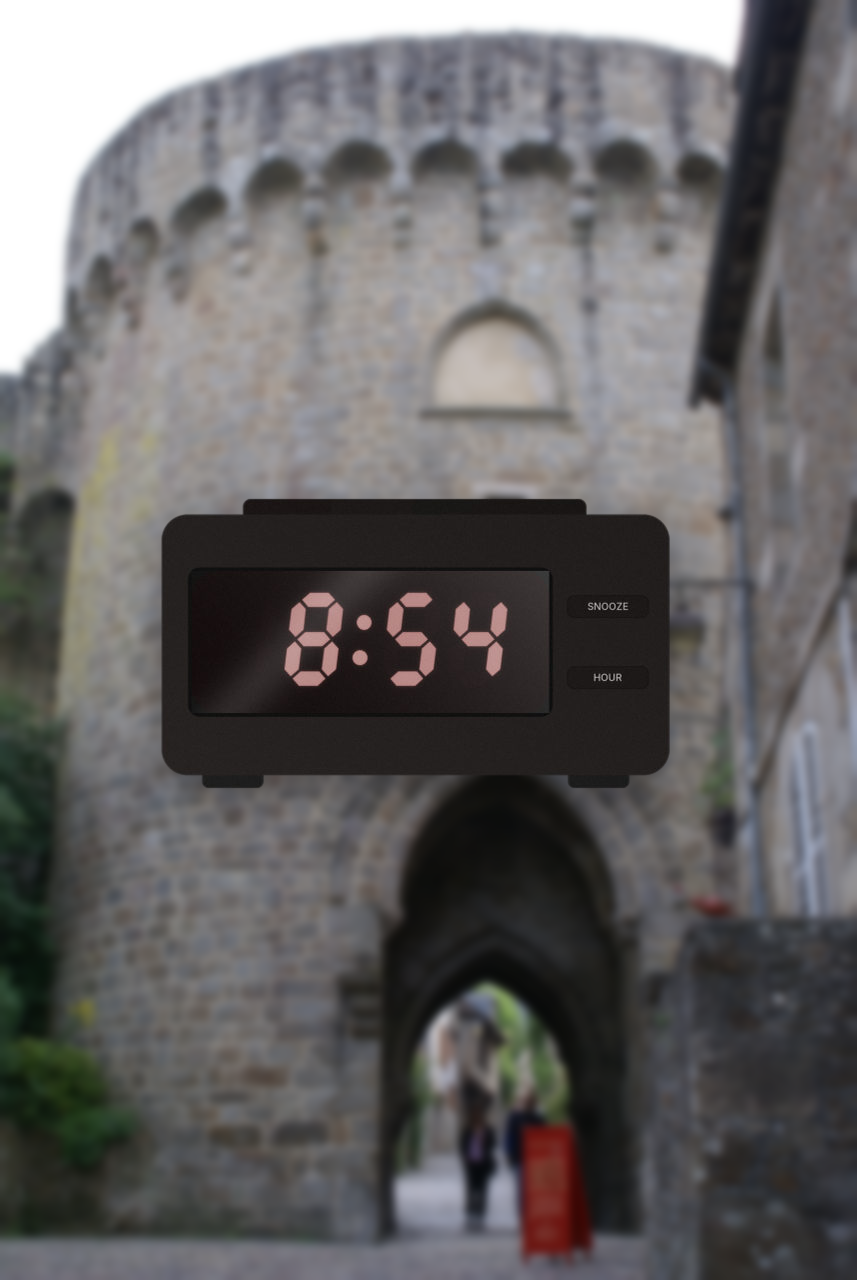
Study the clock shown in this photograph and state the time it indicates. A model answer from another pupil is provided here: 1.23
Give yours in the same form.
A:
8.54
